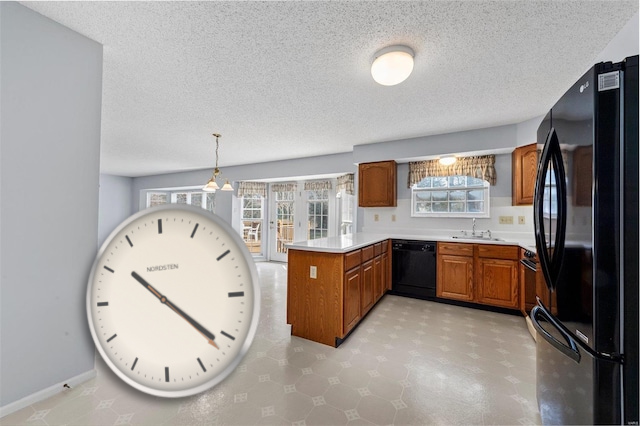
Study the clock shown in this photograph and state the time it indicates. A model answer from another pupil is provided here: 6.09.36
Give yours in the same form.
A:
10.21.22
